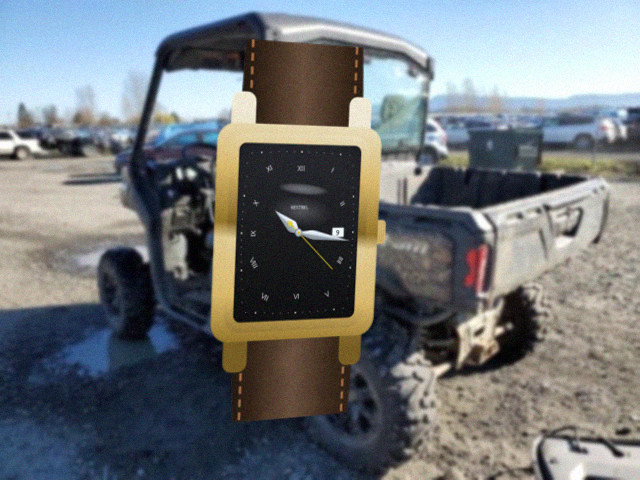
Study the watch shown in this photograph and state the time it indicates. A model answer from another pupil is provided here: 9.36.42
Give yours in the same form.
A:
10.16.22
